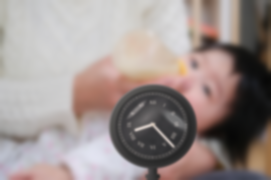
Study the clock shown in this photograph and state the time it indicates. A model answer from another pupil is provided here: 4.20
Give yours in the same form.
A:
8.23
